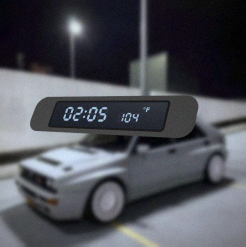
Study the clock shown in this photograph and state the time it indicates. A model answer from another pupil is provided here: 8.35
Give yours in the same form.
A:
2.05
